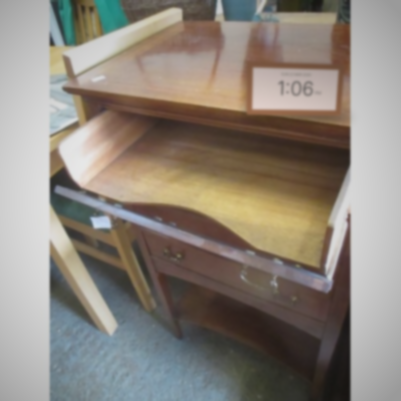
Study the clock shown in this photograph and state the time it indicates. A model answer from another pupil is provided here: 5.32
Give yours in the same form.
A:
1.06
